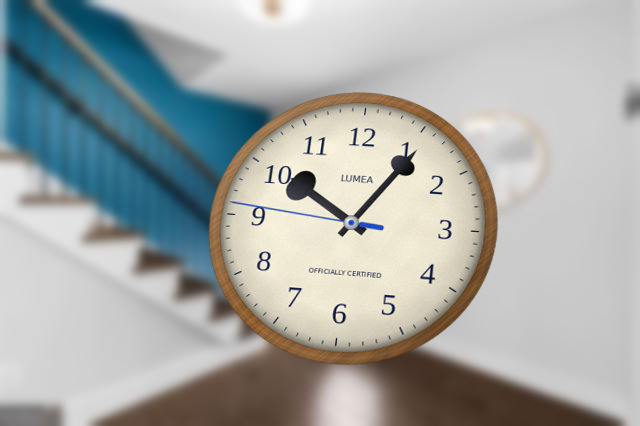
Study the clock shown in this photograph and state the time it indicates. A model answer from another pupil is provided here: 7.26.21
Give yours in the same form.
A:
10.05.46
